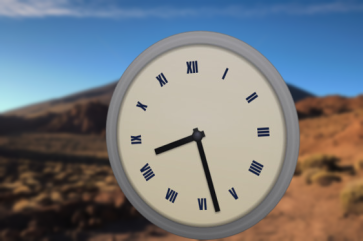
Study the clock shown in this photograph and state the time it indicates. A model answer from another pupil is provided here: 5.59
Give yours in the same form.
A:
8.28
